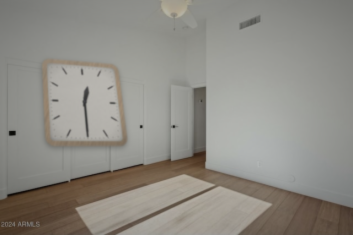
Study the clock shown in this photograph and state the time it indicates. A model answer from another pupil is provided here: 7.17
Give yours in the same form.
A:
12.30
